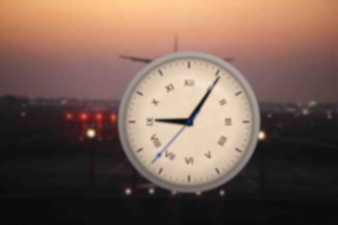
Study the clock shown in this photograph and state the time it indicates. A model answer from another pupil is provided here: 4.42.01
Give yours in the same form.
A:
9.05.37
